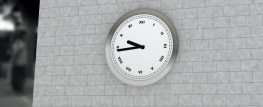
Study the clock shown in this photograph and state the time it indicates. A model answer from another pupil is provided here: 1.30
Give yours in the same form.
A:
9.44
